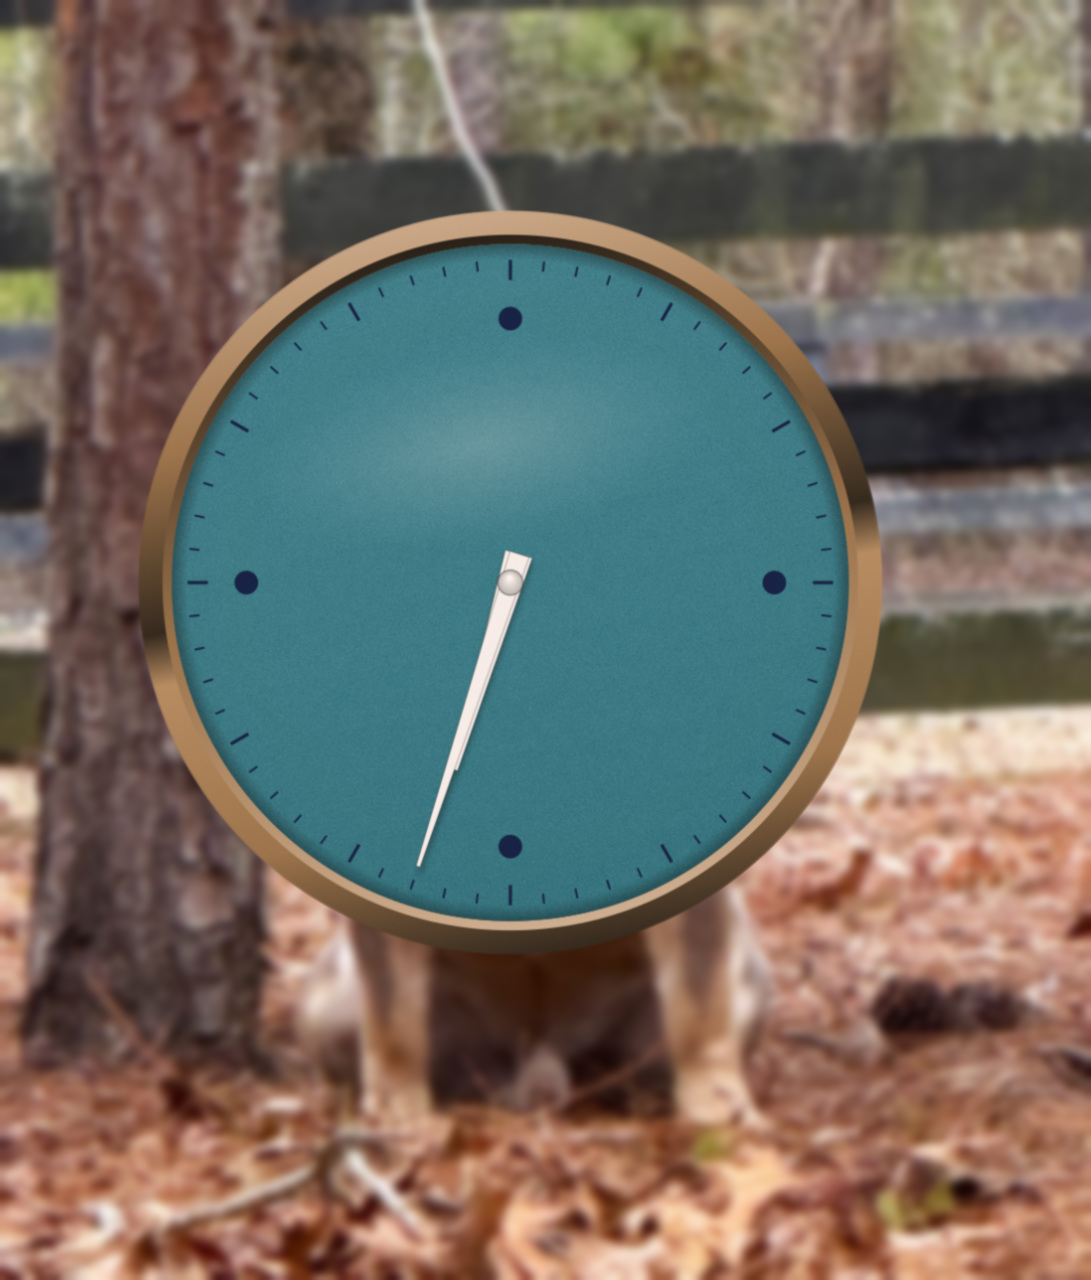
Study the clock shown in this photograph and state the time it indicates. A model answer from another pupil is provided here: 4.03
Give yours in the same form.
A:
6.33
